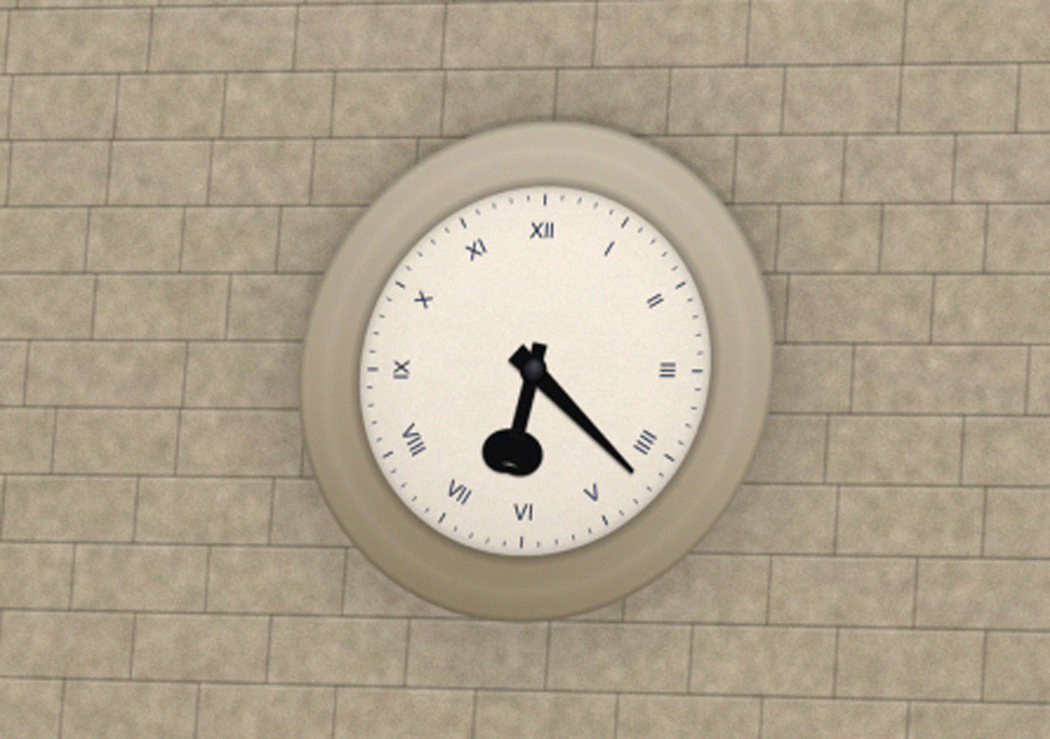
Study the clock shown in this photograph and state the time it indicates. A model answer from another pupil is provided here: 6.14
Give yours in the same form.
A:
6.22
